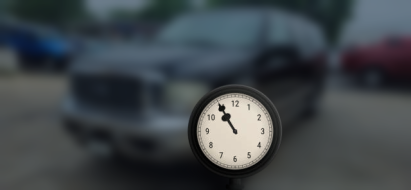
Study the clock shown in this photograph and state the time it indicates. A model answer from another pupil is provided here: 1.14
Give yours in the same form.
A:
10.55
